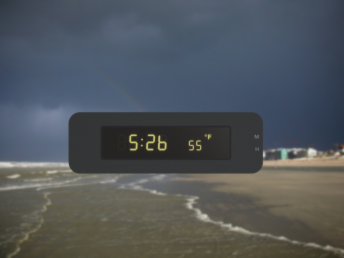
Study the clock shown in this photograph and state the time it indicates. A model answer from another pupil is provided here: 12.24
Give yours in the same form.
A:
5.26
